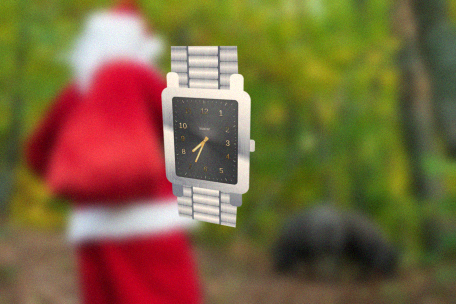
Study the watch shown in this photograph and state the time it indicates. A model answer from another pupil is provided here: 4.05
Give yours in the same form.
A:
7.34
